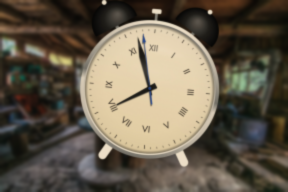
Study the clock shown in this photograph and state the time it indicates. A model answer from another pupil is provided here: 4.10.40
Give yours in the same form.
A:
7.56.58
